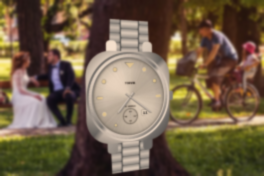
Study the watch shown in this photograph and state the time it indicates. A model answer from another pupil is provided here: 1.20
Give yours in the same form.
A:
7.21
